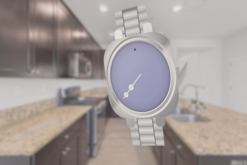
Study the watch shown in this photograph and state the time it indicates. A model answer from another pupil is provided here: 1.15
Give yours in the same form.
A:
7.38
